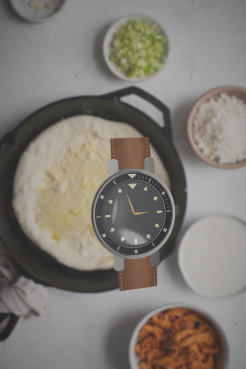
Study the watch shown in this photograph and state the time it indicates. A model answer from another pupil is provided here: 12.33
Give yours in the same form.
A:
2.57
